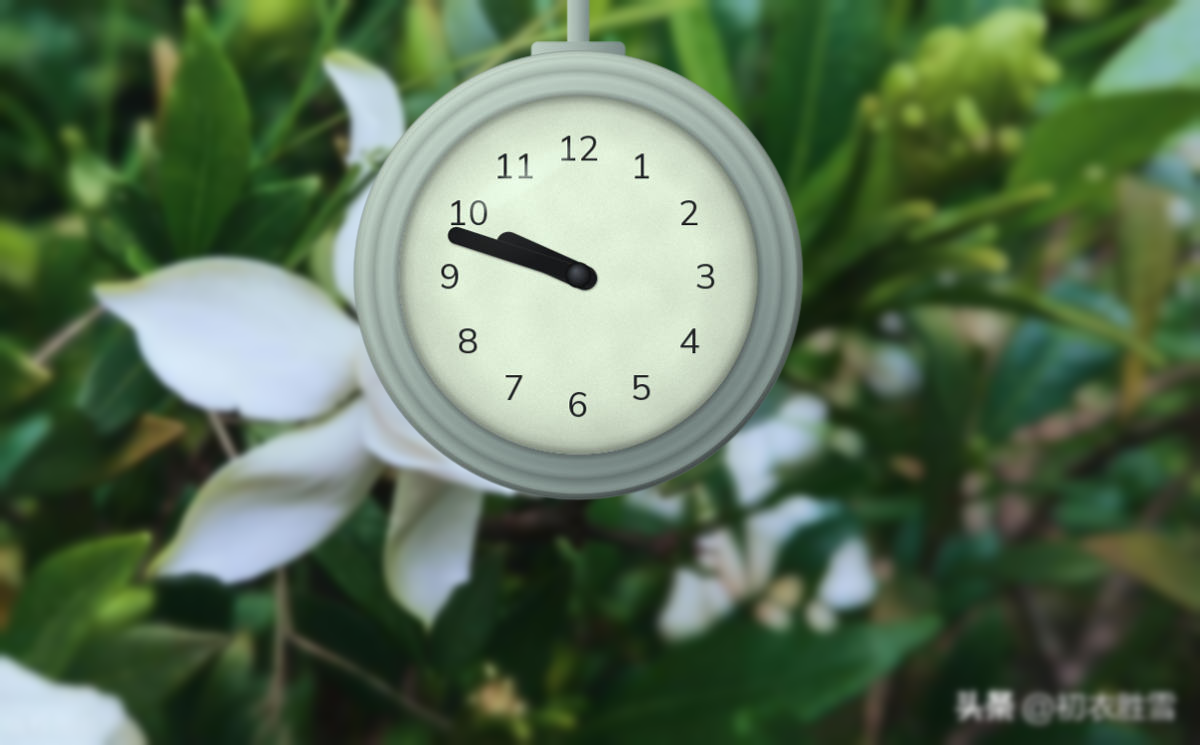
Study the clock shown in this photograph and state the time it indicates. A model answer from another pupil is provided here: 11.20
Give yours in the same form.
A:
9.48
